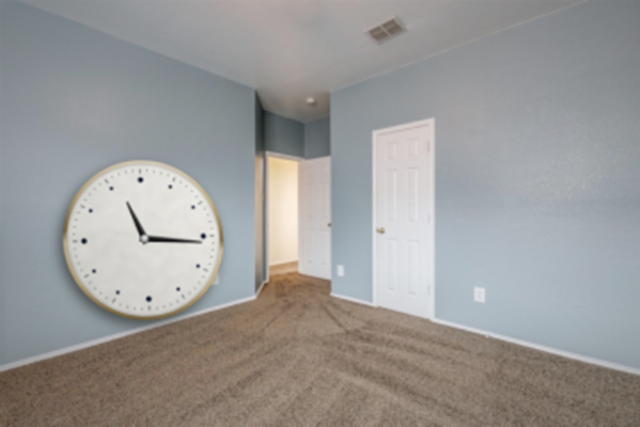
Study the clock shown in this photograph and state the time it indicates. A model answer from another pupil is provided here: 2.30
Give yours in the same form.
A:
11.16
